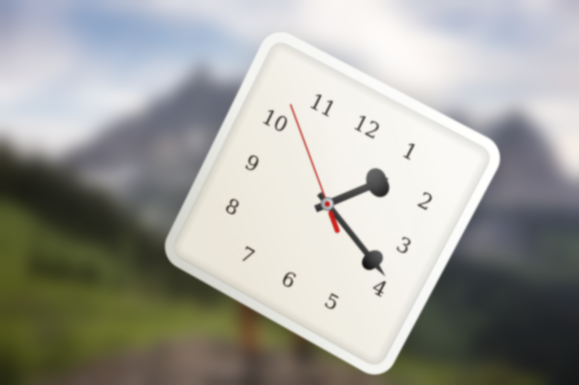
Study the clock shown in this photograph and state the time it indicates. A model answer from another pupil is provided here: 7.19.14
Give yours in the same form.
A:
1.18.52
